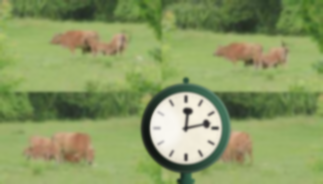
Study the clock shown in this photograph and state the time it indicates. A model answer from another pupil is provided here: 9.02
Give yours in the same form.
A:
12.13
